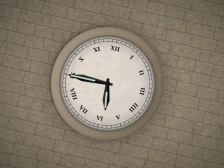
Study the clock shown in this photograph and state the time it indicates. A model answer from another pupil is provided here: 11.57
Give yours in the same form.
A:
5.45
